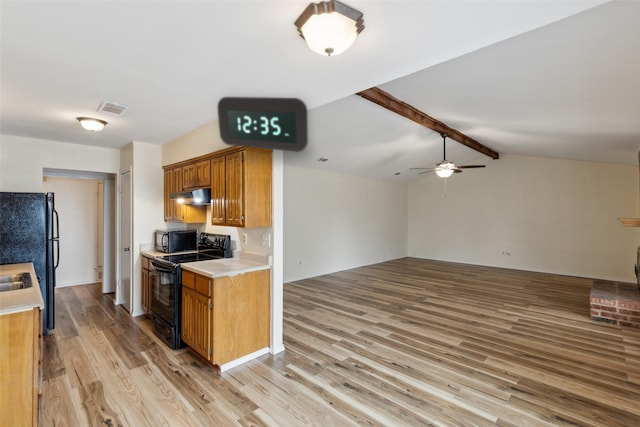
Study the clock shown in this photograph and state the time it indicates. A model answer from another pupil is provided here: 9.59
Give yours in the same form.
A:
12.35
